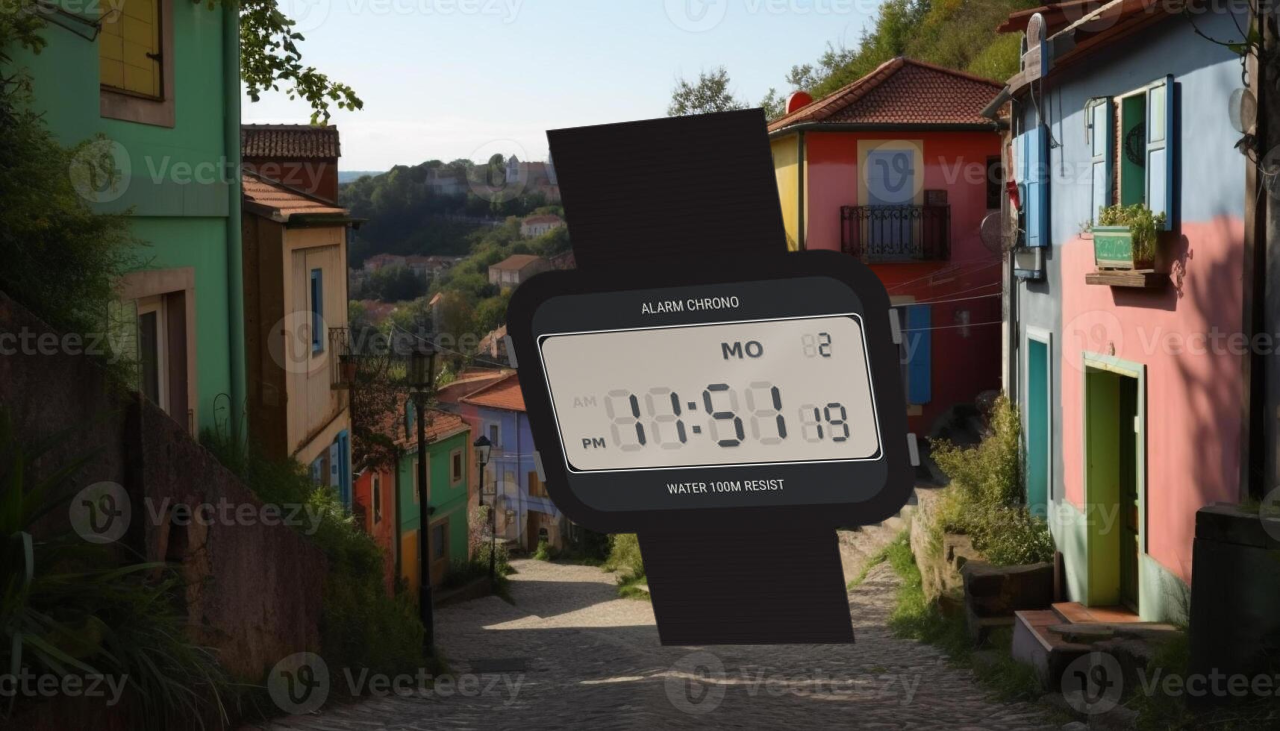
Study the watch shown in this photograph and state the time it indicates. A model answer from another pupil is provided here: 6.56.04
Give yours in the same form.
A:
11.51.19
